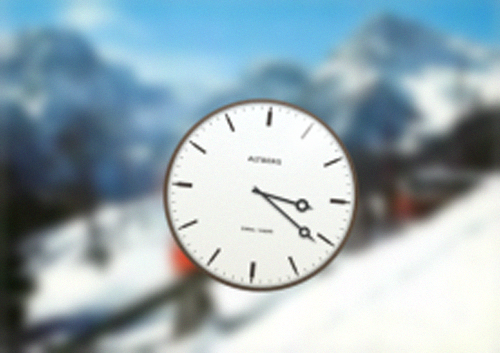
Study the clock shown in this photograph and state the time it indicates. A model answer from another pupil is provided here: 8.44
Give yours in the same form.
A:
3.21
